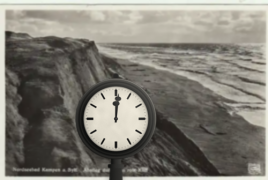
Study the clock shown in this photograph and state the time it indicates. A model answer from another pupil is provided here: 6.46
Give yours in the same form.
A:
12.01
